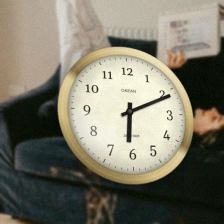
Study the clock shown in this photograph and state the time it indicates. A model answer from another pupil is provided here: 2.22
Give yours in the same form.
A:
6.11
